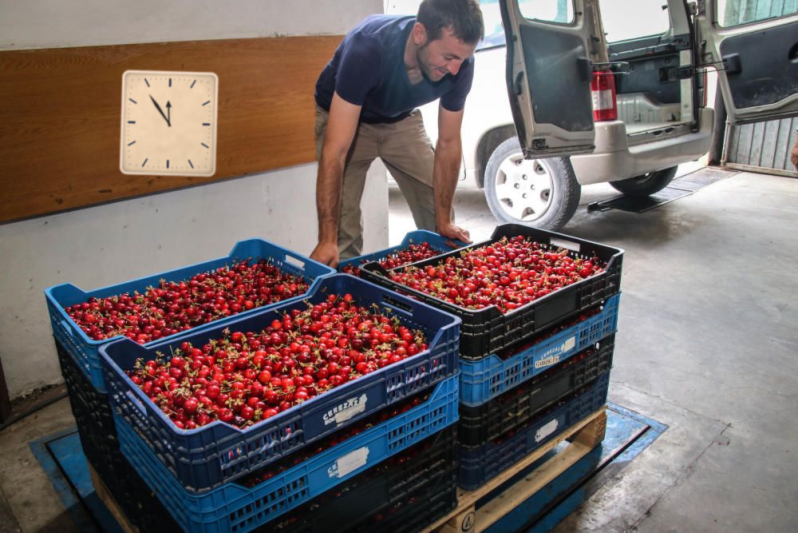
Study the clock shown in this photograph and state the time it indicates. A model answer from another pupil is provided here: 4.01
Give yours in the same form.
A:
11.54
